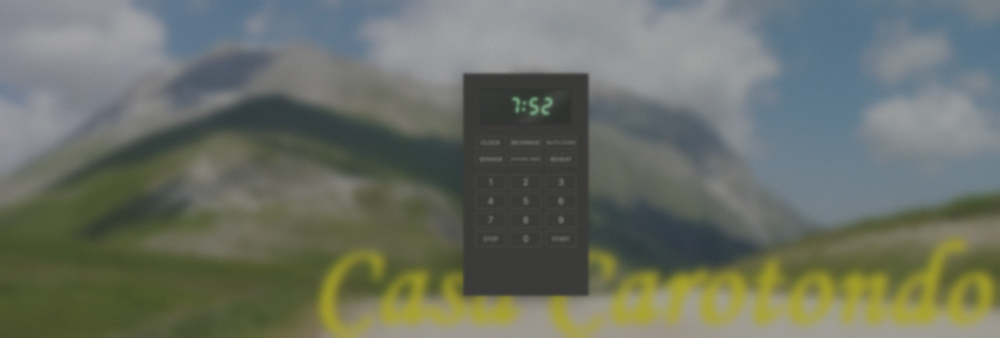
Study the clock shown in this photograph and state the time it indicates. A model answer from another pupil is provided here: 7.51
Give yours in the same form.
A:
7.52
